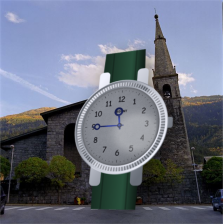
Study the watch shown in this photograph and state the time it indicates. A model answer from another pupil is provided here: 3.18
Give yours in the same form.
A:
11.45
